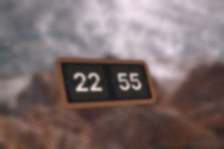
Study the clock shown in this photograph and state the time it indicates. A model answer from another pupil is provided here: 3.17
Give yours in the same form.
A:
22.55
